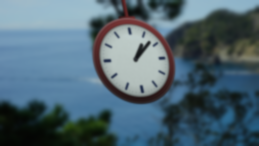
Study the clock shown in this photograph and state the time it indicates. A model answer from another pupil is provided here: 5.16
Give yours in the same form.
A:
1.08
